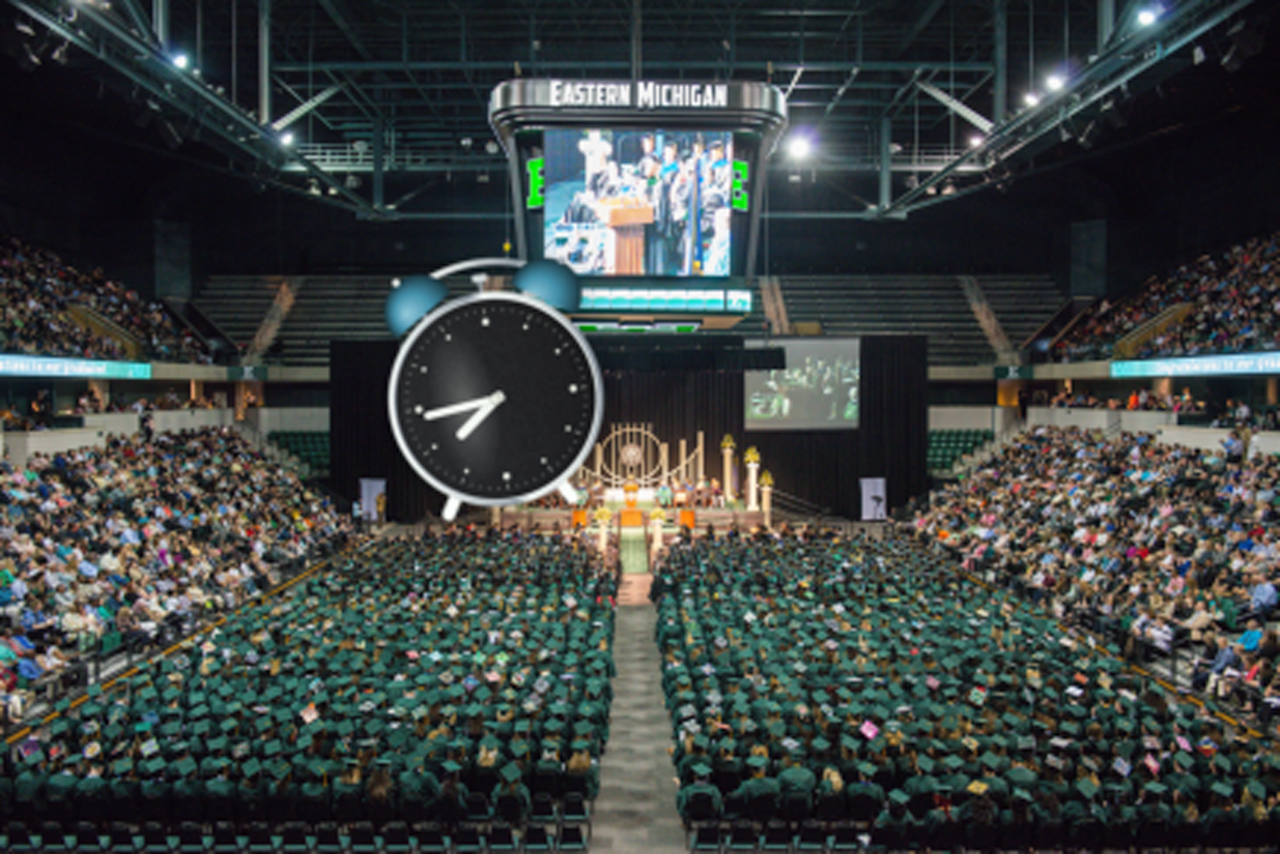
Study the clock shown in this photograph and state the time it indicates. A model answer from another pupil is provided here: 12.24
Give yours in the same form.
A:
7.44
